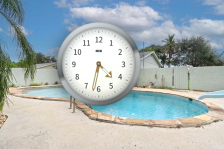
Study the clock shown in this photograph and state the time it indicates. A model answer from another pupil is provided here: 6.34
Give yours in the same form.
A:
4.32
